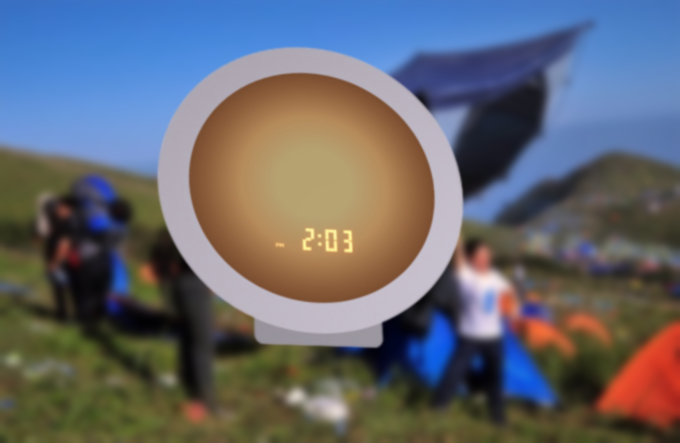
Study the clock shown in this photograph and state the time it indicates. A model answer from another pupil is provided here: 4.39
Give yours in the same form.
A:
2.03
